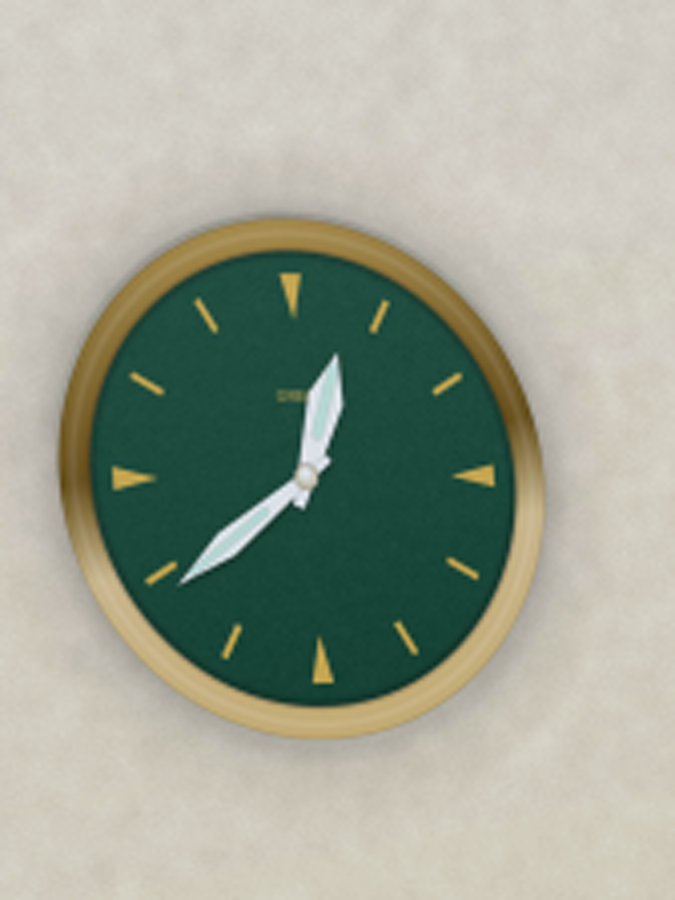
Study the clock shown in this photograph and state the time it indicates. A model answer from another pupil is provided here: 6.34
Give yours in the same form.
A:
12.39
